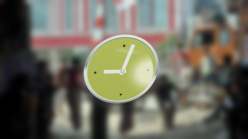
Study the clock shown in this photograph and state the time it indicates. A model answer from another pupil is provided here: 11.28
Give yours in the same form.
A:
9.03
